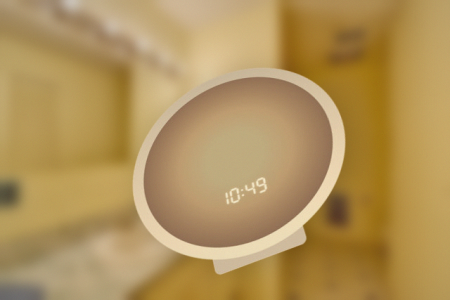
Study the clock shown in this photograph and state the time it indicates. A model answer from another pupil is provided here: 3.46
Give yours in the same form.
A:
10.49
